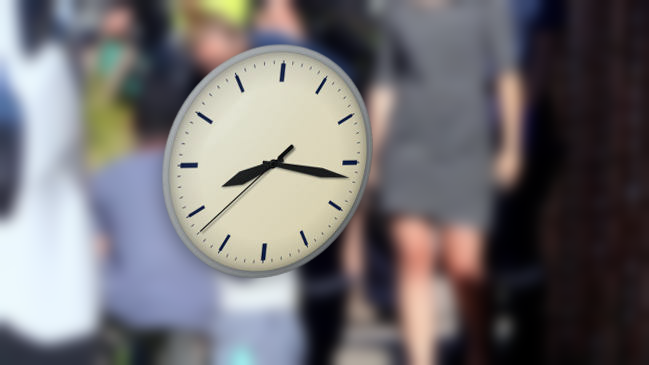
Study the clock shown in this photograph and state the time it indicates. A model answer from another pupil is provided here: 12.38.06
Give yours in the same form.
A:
8.16.38
